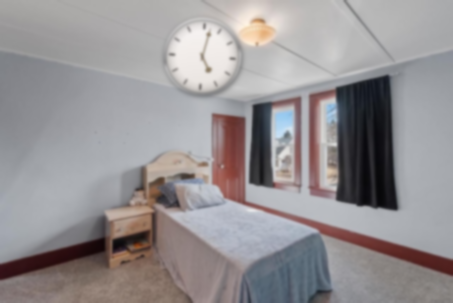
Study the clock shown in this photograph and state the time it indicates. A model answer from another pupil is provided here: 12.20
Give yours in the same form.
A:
5.02
